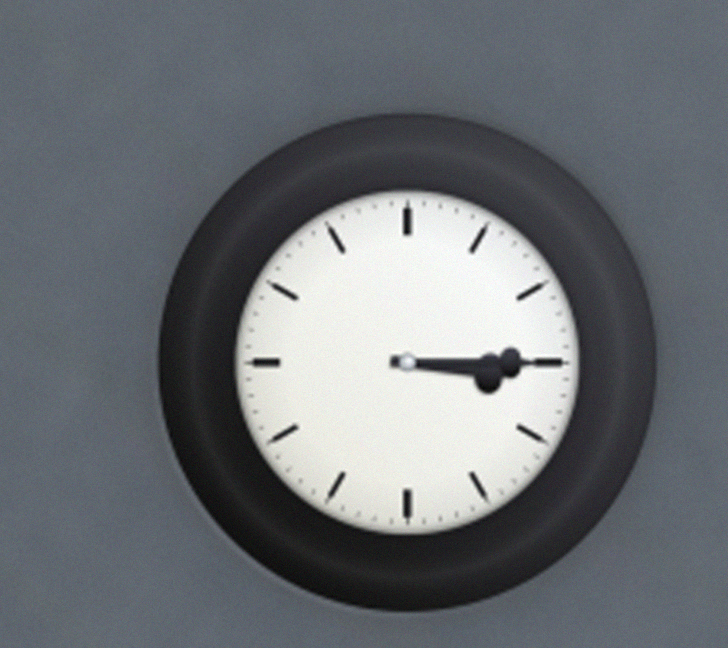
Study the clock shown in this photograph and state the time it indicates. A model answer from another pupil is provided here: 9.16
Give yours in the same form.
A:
3.15
